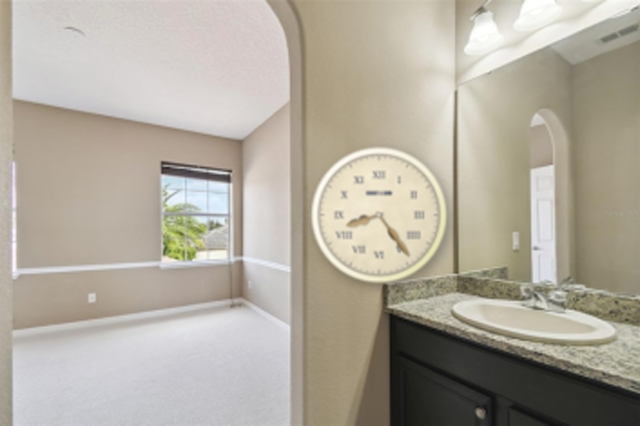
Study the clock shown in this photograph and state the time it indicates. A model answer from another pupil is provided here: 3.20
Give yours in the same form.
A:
8.24
